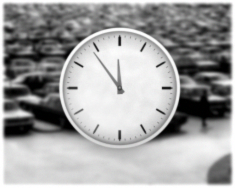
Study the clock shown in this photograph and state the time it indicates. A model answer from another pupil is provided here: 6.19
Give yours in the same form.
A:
11.54
